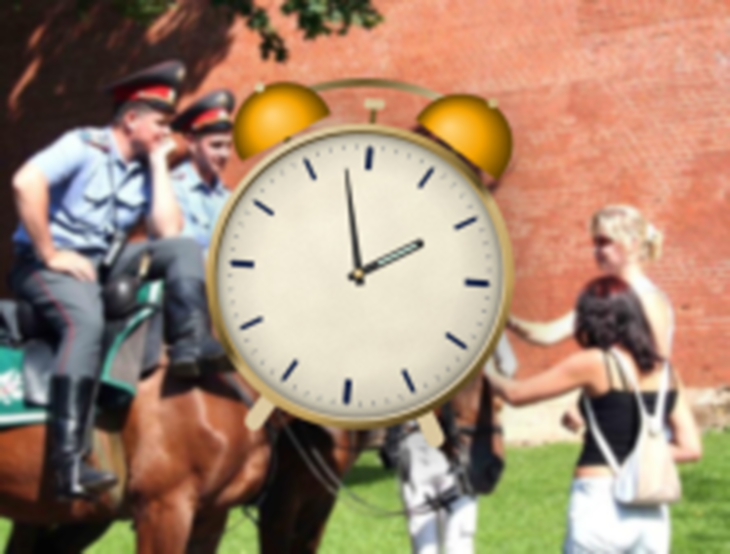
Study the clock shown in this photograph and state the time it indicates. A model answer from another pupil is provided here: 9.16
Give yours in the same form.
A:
1.58
